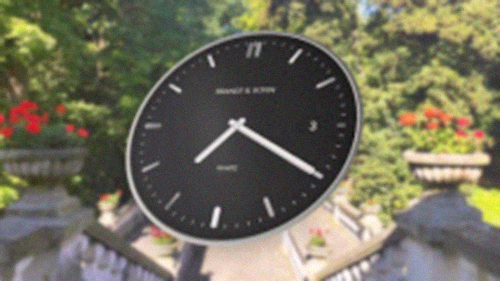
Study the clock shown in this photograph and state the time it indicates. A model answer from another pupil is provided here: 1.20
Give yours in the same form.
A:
7.20
